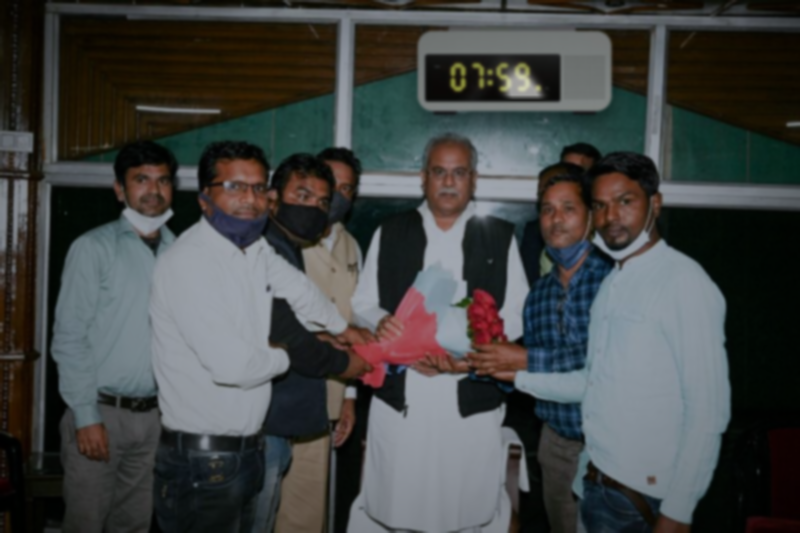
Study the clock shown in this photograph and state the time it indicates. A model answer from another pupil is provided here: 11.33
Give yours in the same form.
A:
7.59
